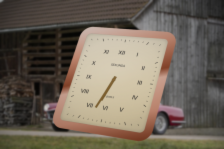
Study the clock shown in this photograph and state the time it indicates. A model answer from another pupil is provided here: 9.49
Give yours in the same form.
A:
6.33
